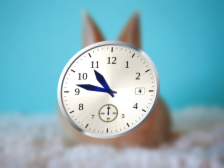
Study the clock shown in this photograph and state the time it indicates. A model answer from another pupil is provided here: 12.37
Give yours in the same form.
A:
10.47
